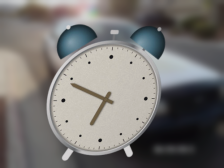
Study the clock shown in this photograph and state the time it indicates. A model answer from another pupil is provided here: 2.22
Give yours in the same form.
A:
6.49
